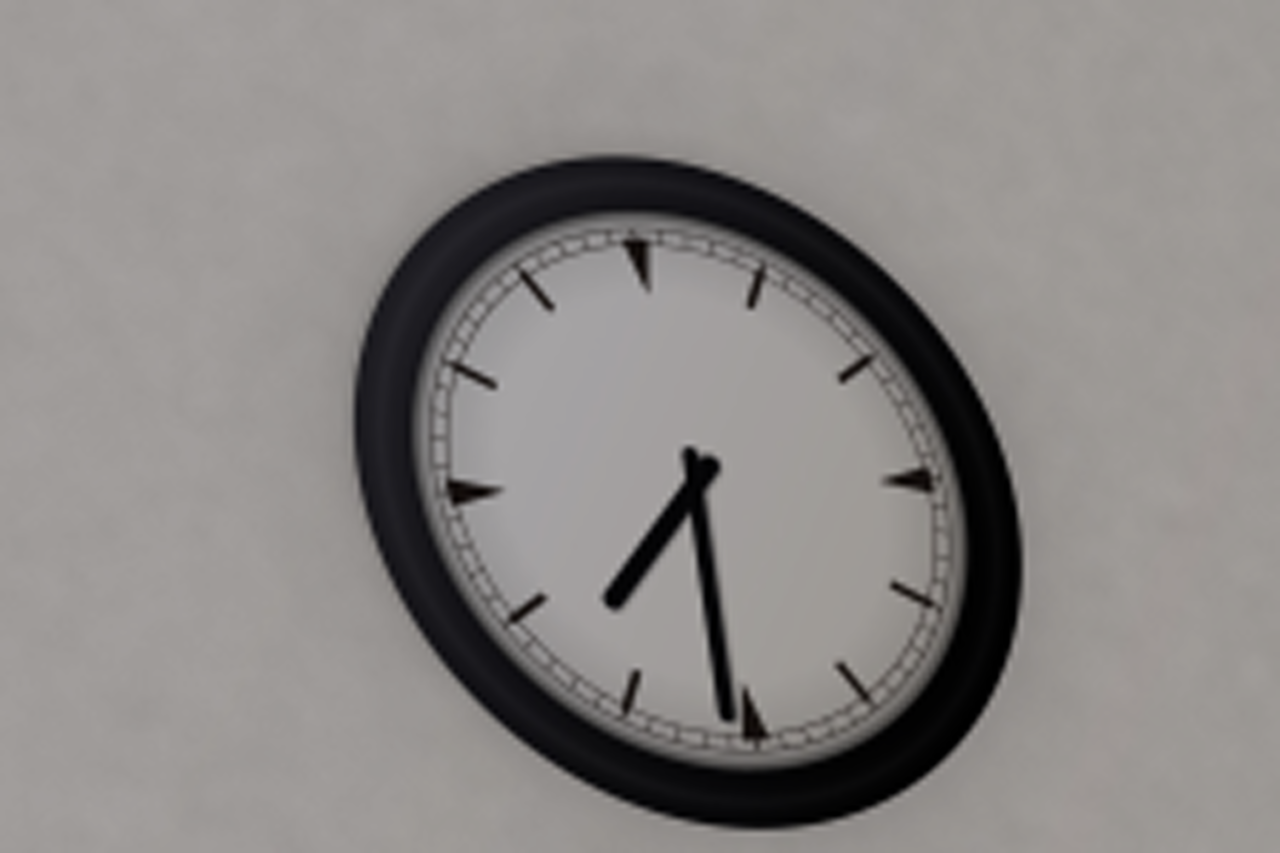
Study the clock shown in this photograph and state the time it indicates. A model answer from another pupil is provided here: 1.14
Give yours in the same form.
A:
7.31
